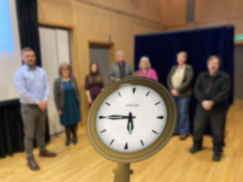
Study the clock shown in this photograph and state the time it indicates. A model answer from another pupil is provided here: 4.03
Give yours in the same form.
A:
5.45
